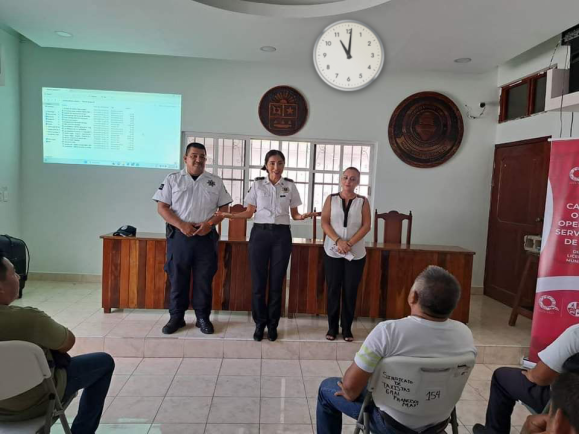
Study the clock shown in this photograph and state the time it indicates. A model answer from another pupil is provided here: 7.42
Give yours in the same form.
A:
11.01
